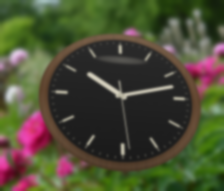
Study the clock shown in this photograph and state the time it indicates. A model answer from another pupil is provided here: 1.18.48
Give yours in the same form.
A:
10.12.29
